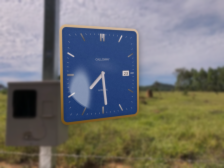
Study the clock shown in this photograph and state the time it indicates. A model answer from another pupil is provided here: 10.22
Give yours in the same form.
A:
7.29
